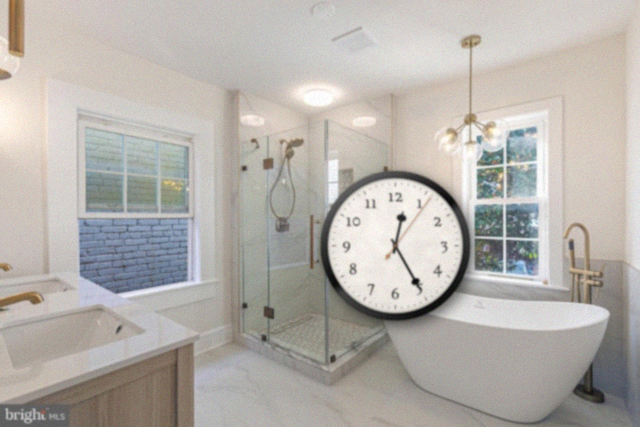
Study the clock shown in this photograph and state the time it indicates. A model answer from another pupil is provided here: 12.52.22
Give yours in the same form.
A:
12.25.06
